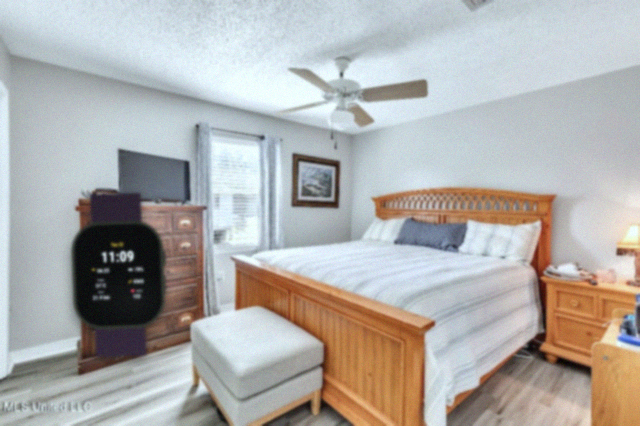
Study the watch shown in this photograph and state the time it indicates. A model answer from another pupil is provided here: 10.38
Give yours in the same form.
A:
11.09
